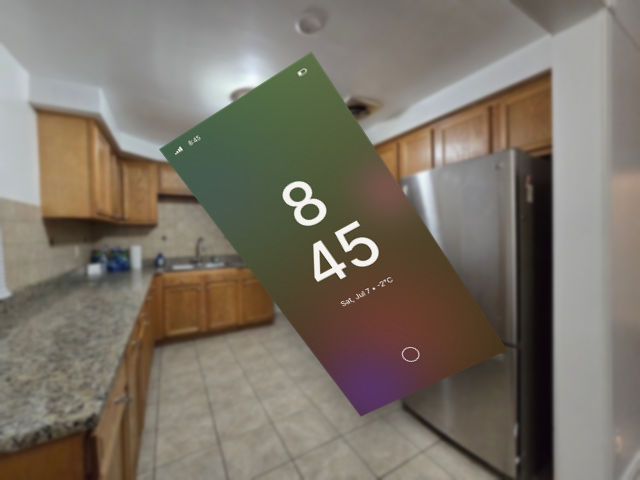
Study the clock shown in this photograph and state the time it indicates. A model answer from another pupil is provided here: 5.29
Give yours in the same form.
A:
8.45
